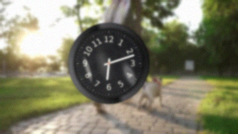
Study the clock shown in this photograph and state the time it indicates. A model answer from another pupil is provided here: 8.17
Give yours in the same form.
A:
6.12
